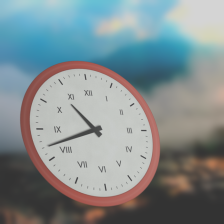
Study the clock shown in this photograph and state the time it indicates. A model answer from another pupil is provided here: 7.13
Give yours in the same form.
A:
10.42
